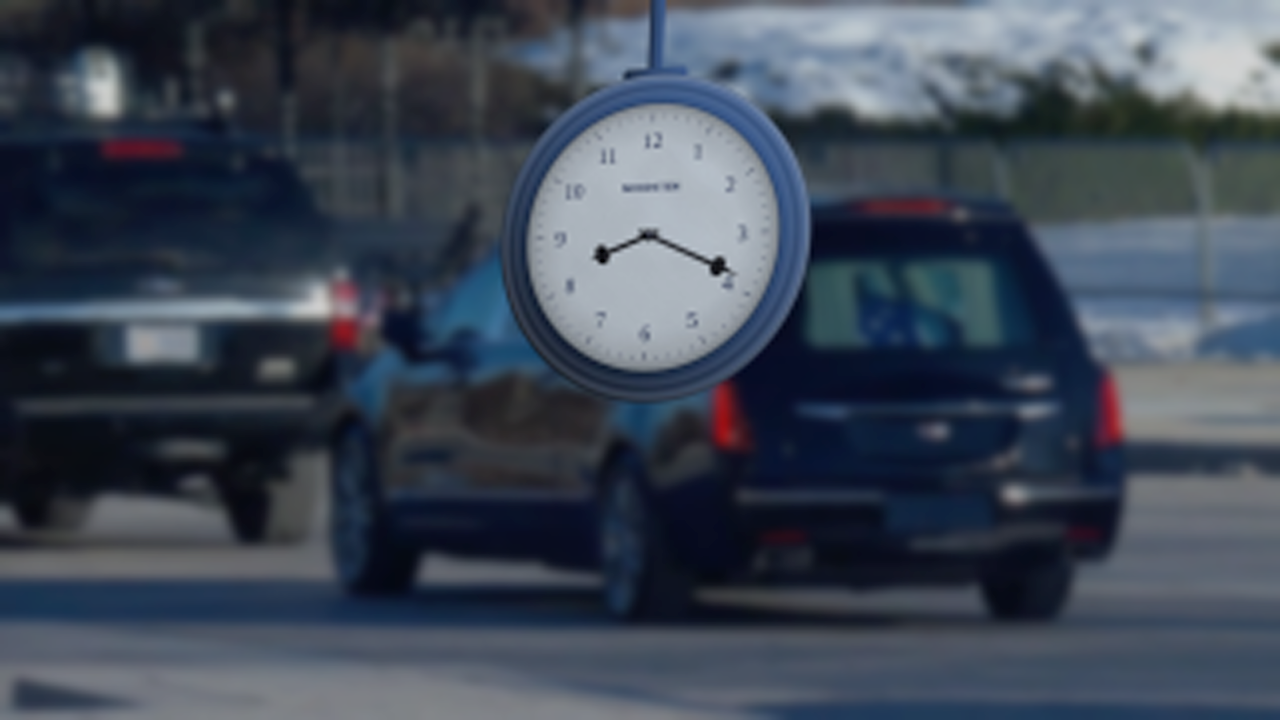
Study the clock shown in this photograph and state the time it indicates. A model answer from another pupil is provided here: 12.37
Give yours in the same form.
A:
8.19
